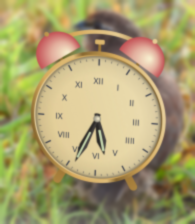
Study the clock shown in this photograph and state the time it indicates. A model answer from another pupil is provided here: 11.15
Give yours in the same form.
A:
5.34
